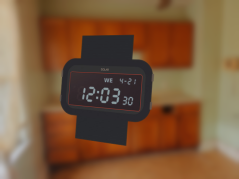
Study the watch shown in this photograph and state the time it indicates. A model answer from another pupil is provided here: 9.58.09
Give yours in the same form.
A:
12.03.30
